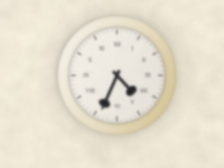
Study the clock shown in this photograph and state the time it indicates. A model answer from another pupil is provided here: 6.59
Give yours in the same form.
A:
4.34
